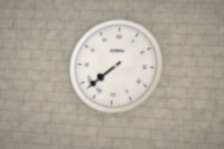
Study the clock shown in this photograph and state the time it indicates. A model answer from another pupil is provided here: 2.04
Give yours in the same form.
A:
7.38
